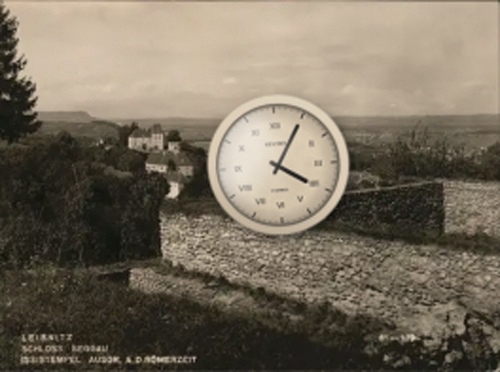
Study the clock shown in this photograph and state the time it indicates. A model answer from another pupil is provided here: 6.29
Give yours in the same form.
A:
4.05
